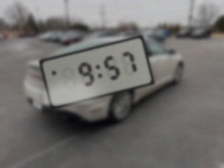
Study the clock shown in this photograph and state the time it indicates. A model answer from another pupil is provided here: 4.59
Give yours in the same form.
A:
9.57
